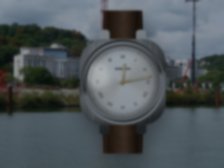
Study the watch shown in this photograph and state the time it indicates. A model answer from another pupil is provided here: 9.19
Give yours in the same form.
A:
12.13
